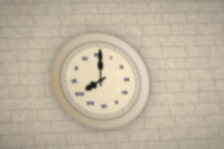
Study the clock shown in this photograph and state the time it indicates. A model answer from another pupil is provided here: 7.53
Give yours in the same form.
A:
8.01
